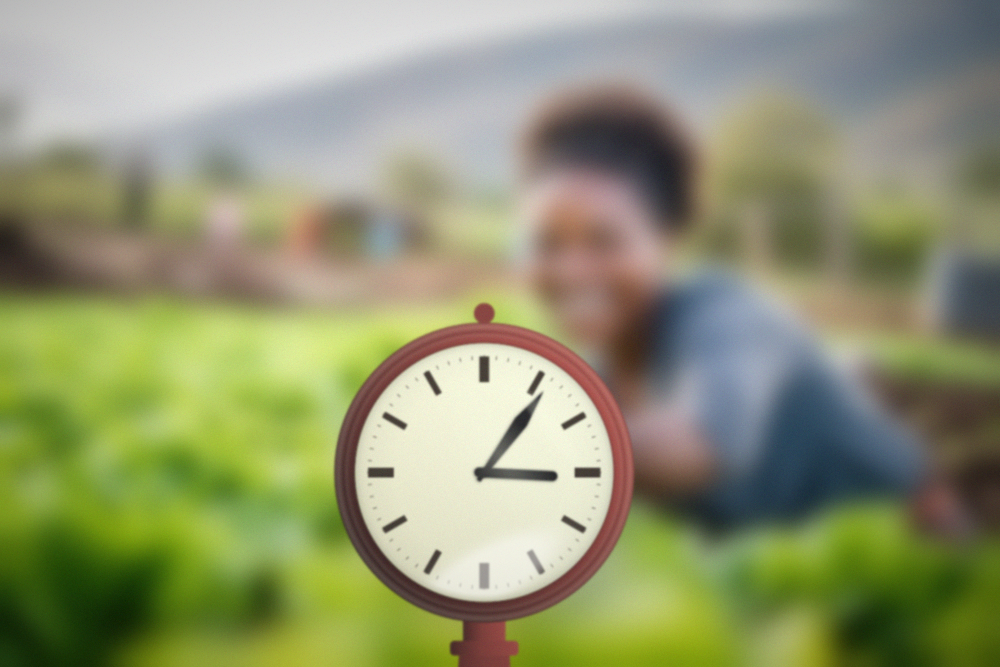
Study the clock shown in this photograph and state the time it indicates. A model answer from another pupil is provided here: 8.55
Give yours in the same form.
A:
3.06
